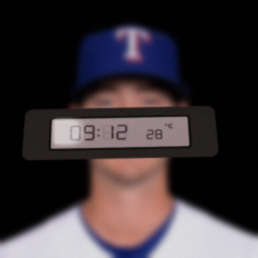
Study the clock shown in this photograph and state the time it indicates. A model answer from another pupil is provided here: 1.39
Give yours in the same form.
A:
9.12
